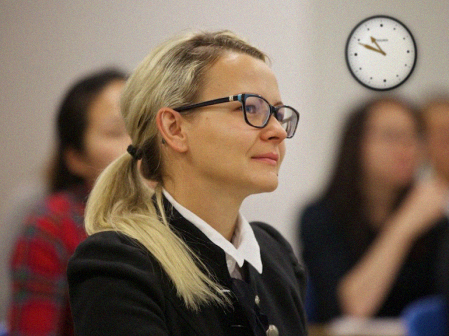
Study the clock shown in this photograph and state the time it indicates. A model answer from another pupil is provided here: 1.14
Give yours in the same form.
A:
10.49
